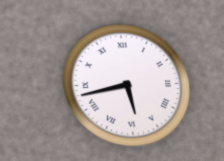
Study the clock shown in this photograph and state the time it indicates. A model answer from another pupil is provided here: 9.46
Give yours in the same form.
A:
5.43
